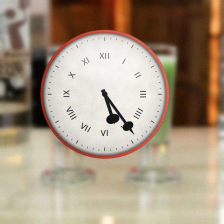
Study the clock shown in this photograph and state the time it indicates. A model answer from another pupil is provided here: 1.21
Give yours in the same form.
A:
5.24
